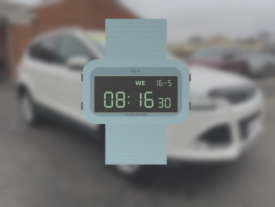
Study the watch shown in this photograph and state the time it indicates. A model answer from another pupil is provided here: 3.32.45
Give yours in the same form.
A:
8.16.30
